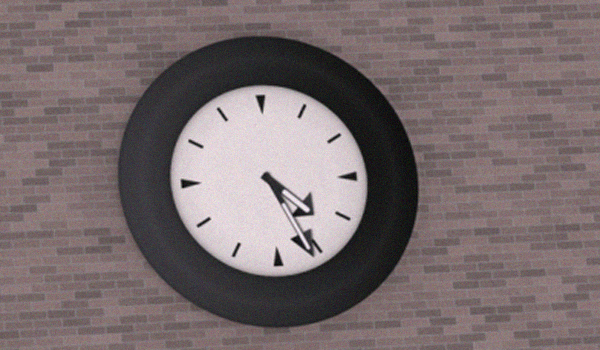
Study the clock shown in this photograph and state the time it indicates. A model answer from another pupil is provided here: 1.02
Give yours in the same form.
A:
4.26
